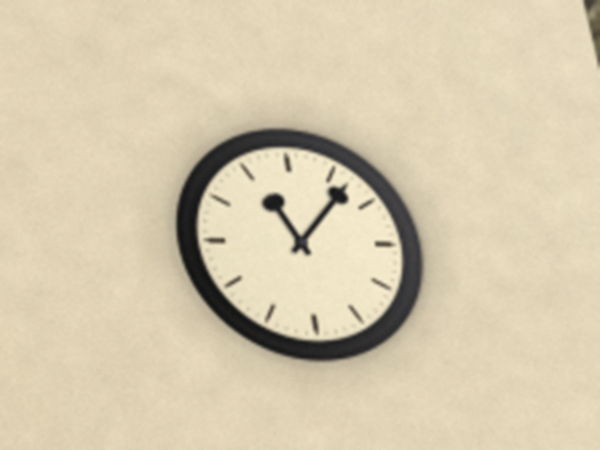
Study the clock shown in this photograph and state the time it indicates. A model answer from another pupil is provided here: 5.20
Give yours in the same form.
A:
11.07
